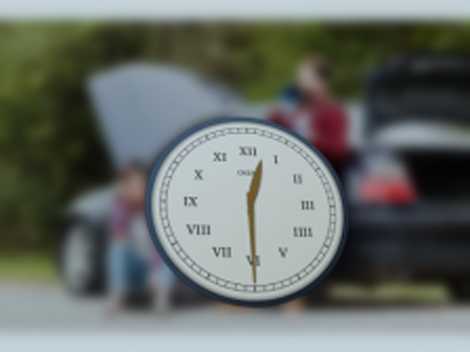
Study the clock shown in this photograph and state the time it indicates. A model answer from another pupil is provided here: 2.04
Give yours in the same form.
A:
12.30
